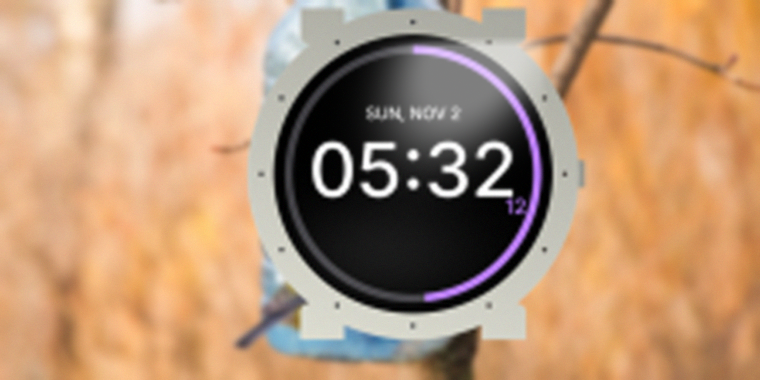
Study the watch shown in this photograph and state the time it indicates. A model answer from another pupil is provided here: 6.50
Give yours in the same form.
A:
5.32
